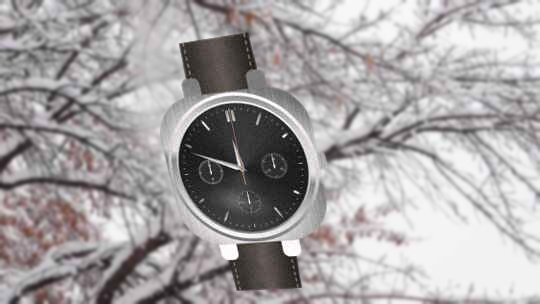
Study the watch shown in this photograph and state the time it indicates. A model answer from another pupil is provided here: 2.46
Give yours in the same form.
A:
11.49
